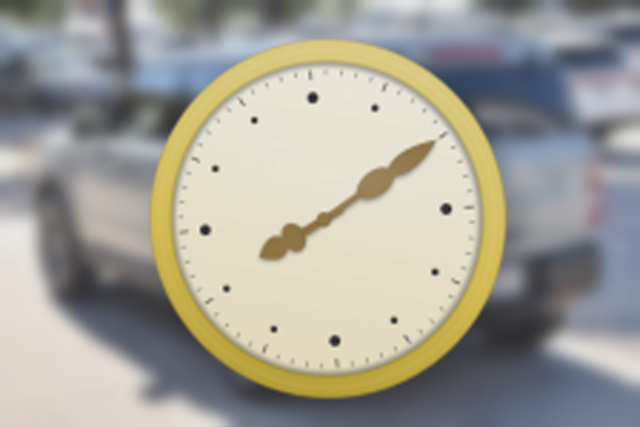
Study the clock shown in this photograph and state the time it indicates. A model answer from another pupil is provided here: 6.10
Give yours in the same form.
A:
8.10
